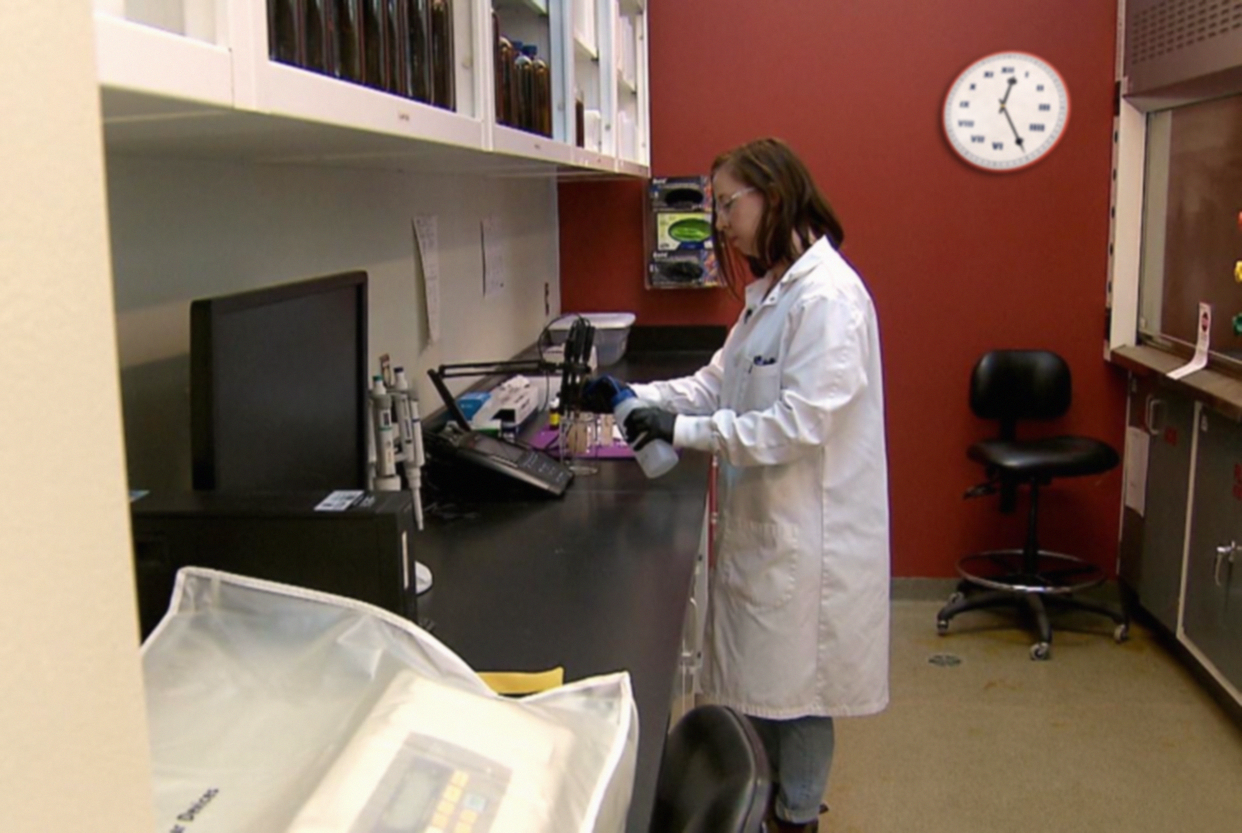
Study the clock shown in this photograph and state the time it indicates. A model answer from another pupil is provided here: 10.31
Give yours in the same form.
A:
12.25
